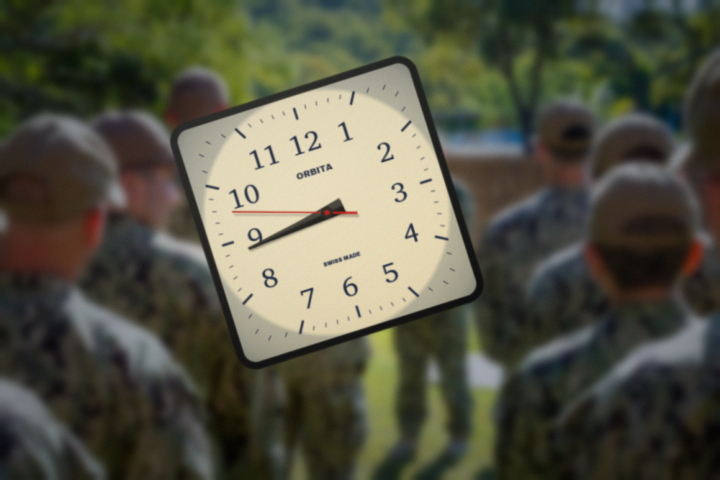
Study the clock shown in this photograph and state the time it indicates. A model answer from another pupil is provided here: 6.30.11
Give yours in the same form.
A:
8.43.48
